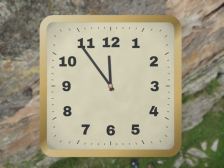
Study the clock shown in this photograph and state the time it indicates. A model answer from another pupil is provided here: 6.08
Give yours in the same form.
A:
11.54
